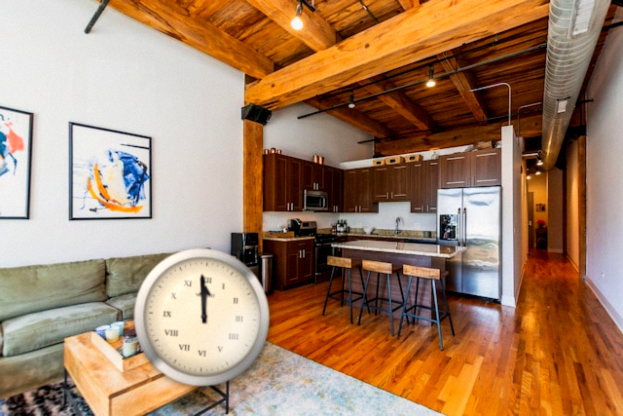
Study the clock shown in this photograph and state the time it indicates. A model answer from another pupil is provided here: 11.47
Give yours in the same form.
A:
11.59
